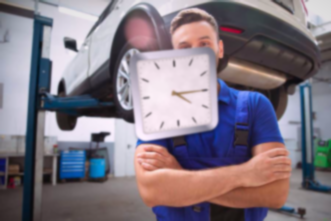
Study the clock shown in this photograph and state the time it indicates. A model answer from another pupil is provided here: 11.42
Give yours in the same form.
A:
4.15
